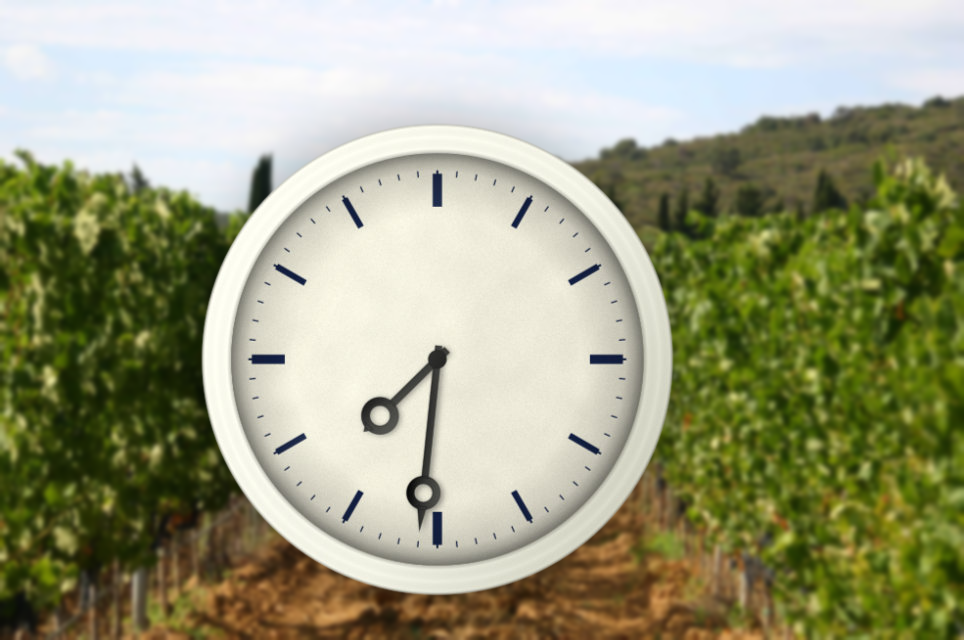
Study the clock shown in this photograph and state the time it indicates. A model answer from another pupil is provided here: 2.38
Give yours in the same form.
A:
7.31
